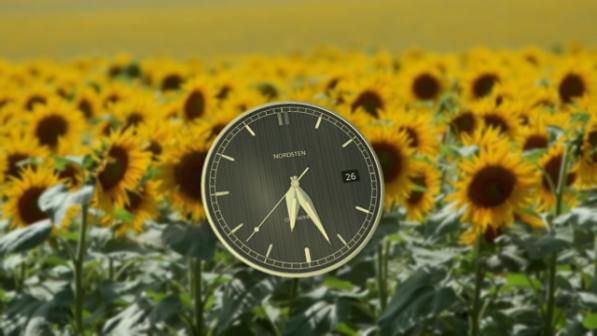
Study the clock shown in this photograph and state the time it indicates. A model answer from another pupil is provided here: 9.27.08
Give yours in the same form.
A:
6.26.38
